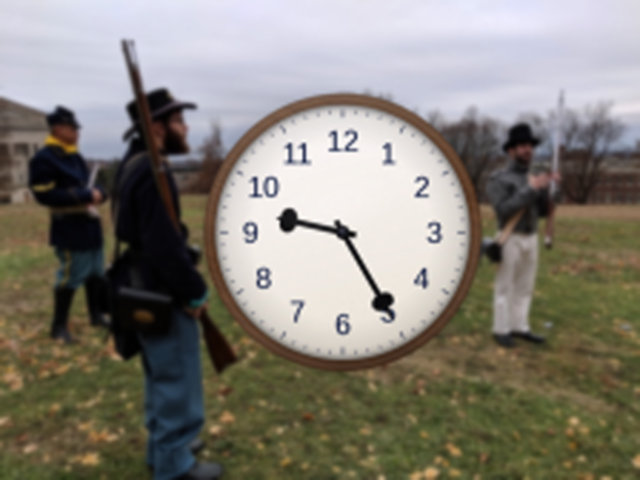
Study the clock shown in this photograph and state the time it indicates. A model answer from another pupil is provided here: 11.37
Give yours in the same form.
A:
9.25
